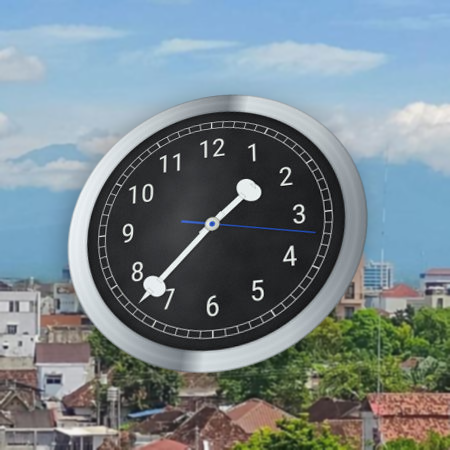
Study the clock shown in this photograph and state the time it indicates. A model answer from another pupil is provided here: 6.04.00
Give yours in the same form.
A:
1.37.17
